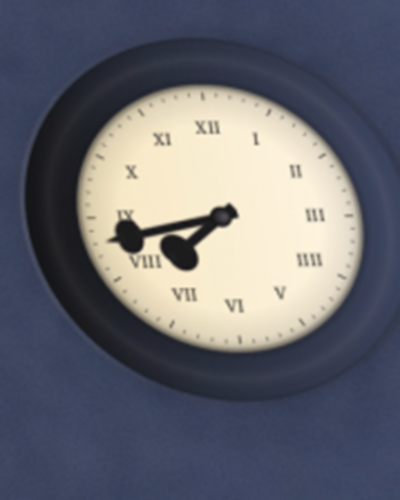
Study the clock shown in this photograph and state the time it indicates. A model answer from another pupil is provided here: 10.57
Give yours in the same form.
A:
7.43
